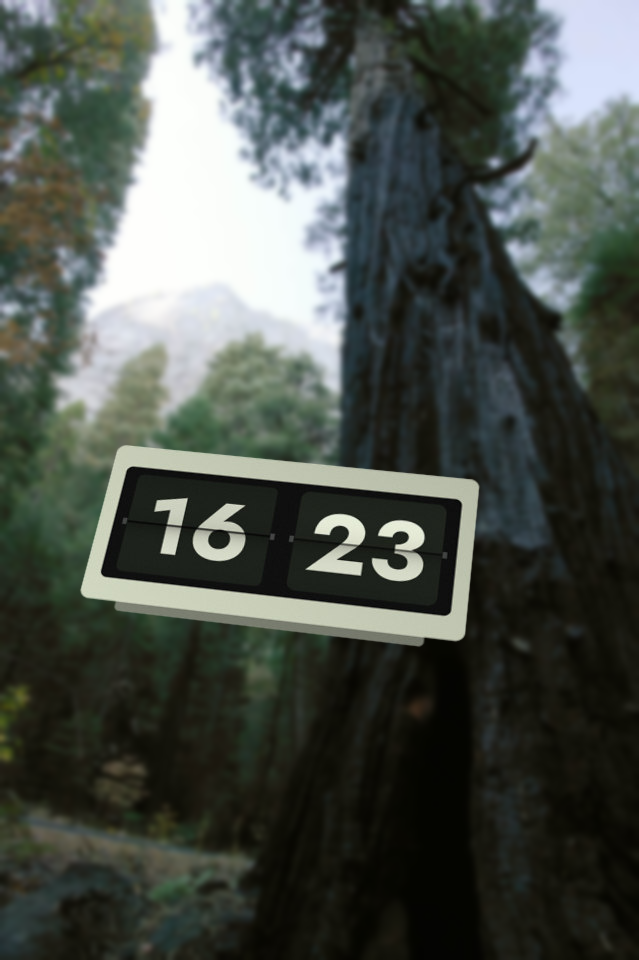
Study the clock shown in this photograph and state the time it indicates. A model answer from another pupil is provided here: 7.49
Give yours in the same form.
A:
16.23
